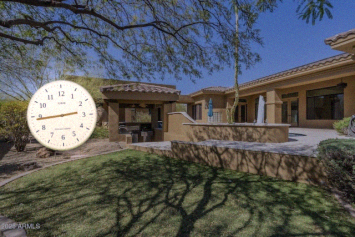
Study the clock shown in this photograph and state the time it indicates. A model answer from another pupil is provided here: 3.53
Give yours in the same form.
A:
2.44
